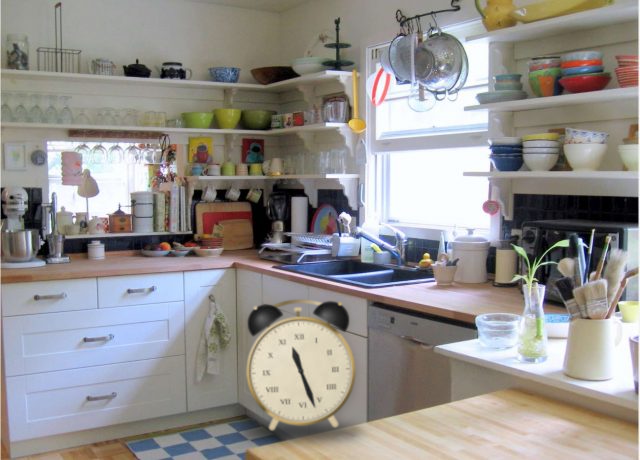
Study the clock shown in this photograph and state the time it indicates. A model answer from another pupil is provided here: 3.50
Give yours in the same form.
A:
11.27
